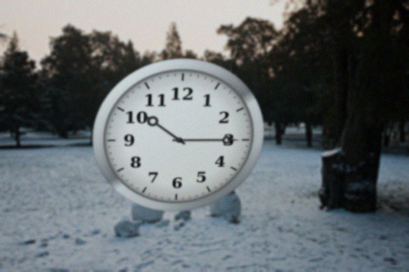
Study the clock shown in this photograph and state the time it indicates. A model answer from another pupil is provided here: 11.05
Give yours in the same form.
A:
10.15
